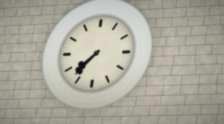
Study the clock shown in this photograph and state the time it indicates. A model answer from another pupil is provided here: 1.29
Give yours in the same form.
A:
7.37
